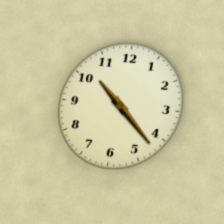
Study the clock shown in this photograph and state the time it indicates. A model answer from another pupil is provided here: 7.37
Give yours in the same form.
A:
10.22
